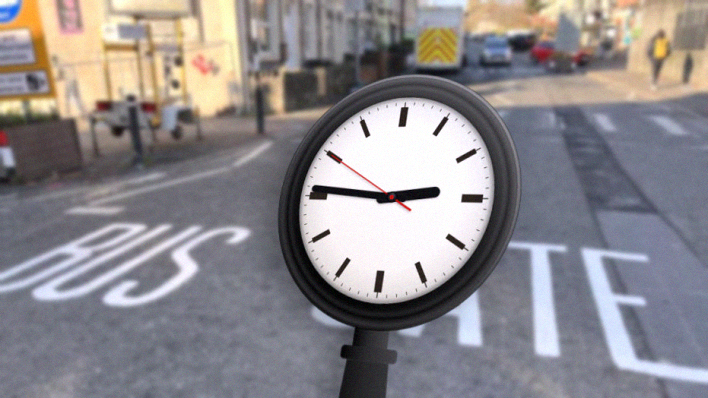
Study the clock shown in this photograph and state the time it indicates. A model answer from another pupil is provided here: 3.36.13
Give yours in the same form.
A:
2.45.50
